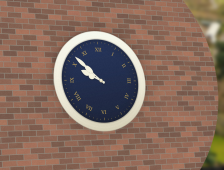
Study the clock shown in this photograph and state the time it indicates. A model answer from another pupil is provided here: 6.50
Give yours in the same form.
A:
9.52
